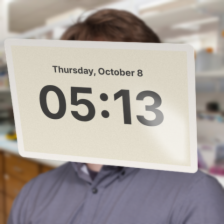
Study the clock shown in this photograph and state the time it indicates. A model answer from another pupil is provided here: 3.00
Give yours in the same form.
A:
5.13
